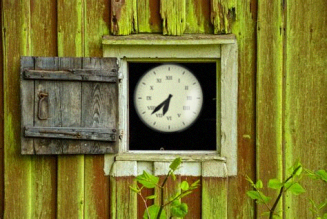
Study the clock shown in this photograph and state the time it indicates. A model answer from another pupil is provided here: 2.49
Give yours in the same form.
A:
6.38
